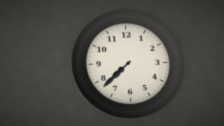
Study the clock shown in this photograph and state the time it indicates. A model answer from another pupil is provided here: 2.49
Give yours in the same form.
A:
7.38
